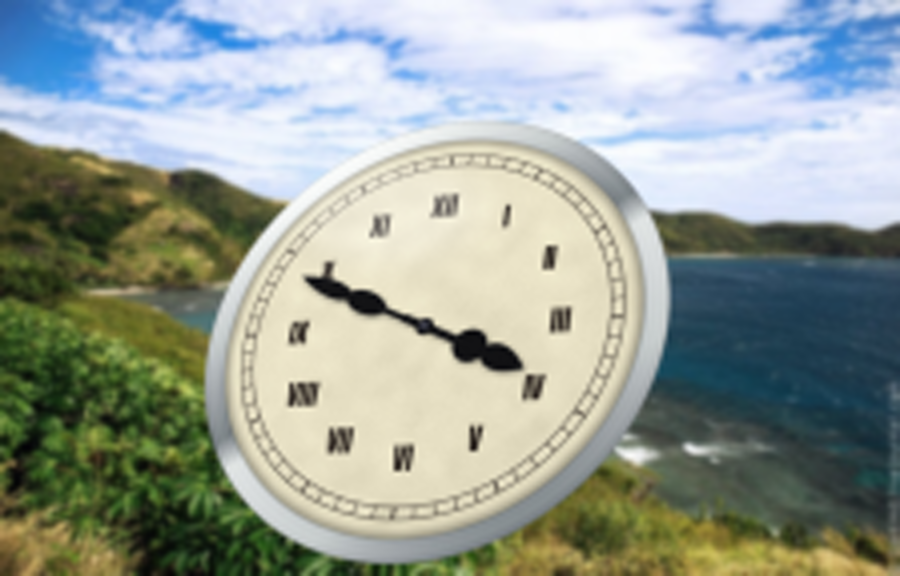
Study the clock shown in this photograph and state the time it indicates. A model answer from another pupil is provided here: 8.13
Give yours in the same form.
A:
3.49
